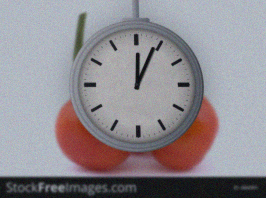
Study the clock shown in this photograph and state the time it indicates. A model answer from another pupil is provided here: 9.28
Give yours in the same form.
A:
12.04
